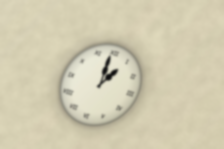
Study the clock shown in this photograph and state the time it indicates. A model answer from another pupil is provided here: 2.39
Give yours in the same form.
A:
12.59
